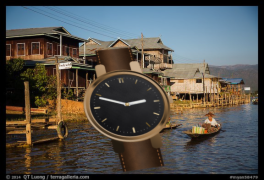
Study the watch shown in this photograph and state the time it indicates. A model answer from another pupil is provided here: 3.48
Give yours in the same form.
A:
2.49
